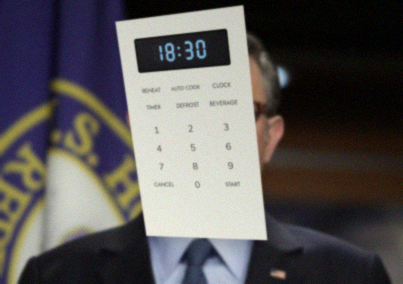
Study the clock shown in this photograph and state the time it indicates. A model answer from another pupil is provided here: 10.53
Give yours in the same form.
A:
18.30
